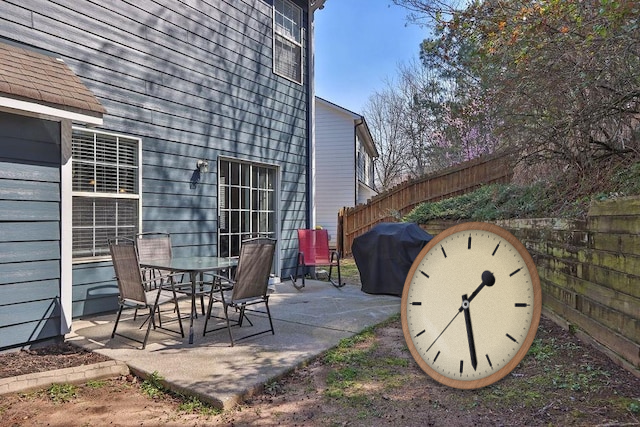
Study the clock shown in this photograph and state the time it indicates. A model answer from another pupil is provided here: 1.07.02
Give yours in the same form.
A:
1.27.37
